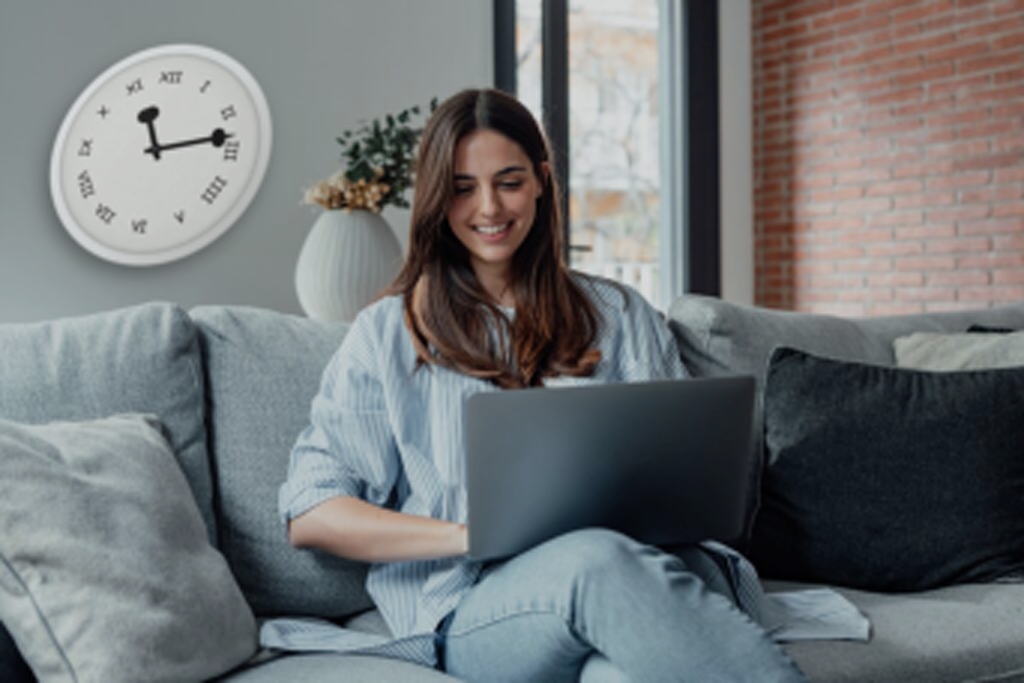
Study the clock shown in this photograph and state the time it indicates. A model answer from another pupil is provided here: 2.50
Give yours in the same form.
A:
11.13
